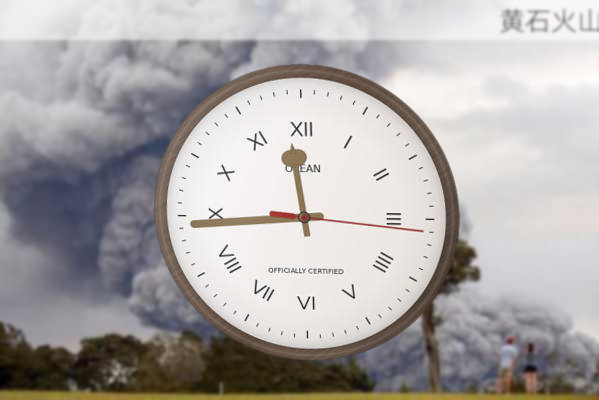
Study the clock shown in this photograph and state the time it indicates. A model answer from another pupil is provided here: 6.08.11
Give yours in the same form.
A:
11.44.16
